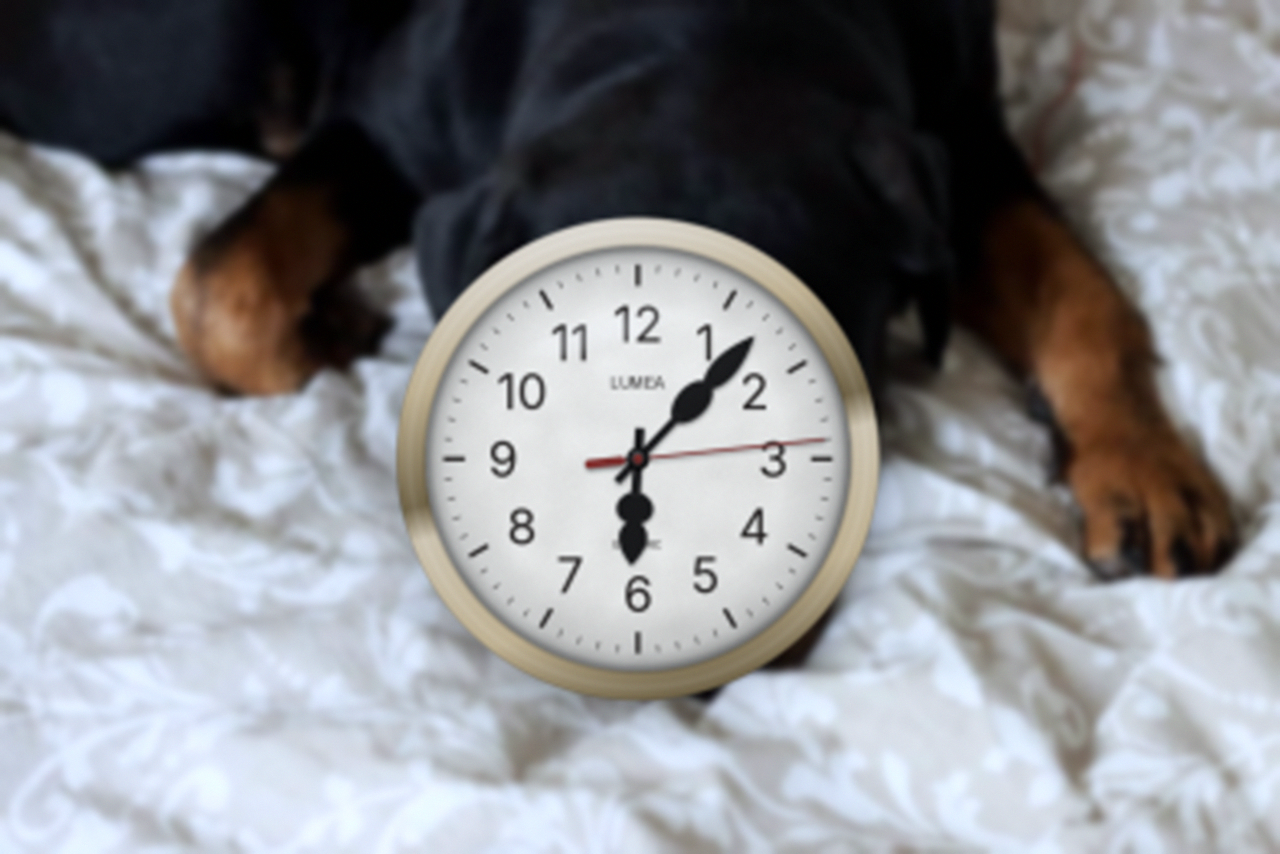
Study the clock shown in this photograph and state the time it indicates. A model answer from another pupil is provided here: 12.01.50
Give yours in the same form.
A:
6.07.14
